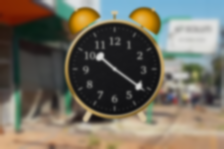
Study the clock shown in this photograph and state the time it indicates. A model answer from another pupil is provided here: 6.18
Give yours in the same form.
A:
10.21
